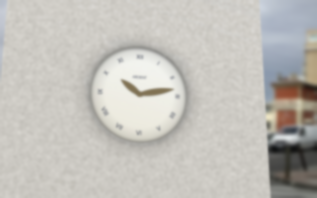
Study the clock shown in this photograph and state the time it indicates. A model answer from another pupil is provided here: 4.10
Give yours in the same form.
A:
10.13
